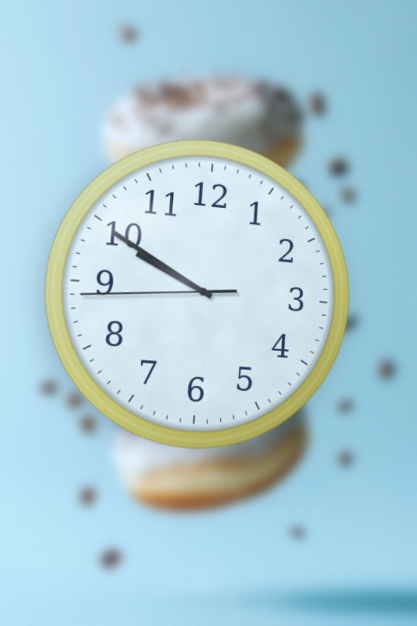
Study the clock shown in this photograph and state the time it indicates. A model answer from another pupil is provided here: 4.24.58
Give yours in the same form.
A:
9.49.44
